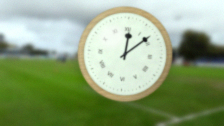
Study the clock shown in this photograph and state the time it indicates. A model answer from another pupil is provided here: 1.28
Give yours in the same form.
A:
12.08
